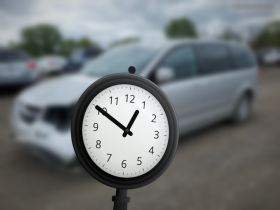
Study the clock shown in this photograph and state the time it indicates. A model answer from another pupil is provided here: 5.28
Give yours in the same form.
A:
12.50
